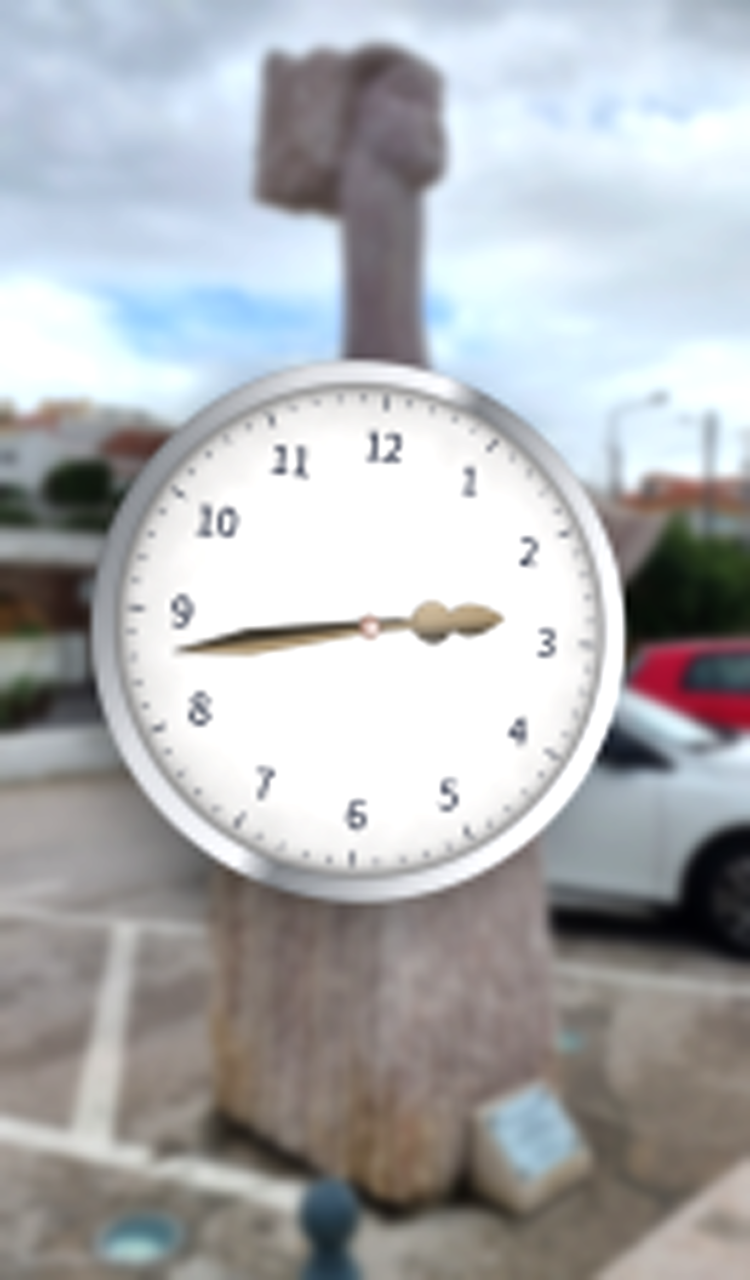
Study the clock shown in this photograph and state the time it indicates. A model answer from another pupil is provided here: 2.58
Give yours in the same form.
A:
2.43
